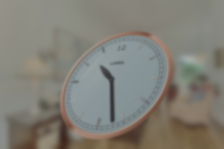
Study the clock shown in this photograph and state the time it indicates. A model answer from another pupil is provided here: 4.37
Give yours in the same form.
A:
10.27
